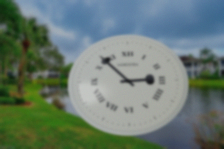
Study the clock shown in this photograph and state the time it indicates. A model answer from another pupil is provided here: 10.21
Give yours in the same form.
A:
2.53
